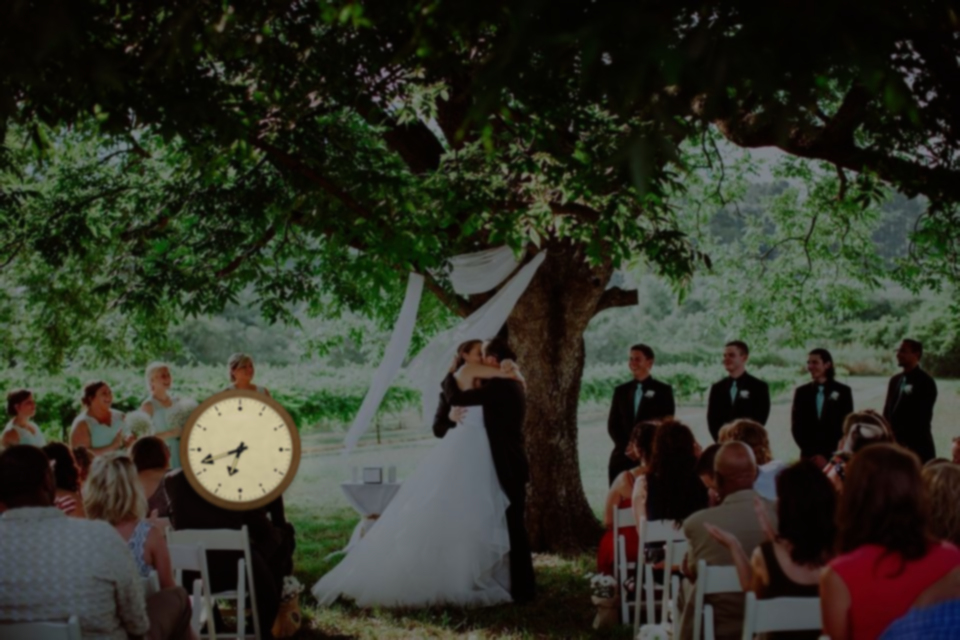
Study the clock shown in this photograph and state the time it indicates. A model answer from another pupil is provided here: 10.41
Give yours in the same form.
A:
6.42
